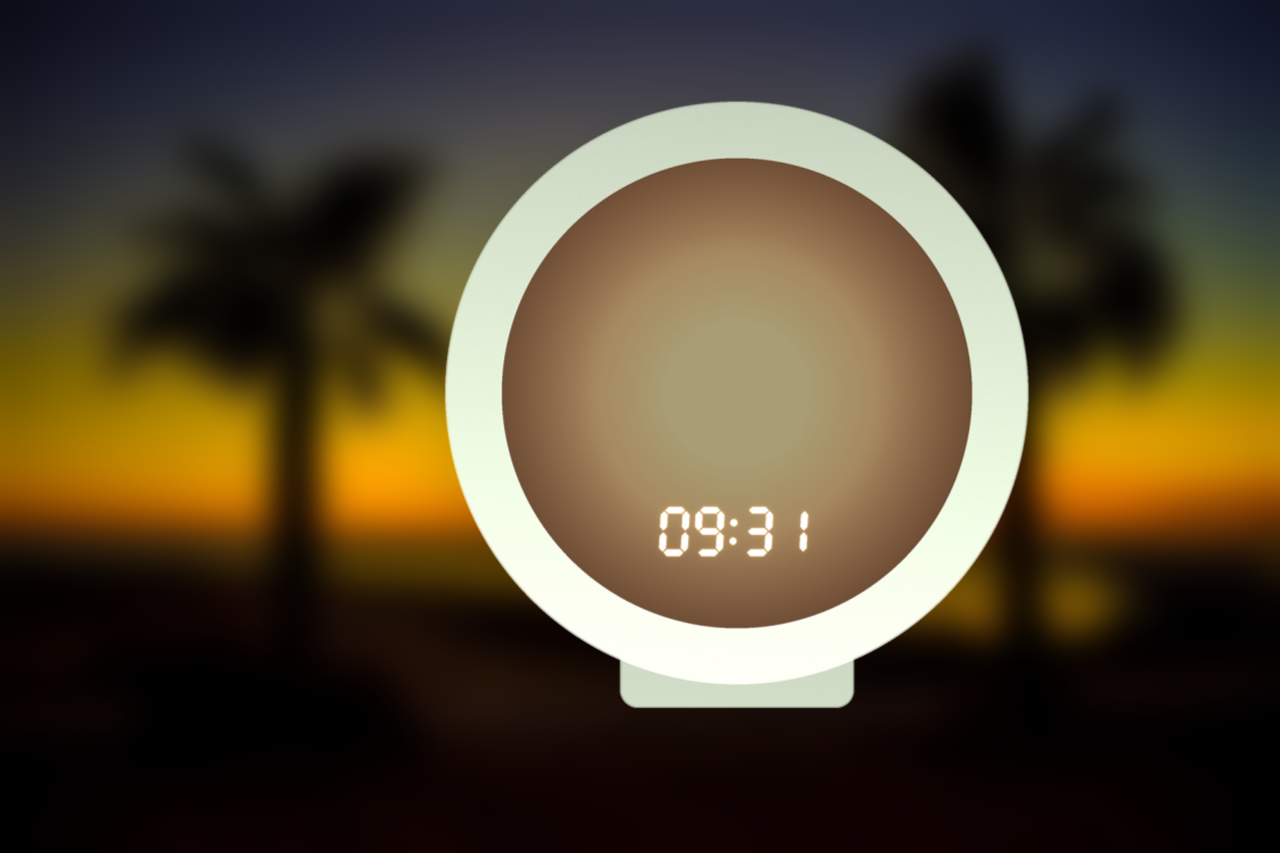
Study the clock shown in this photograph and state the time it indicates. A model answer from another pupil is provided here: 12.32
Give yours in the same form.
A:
9.31
